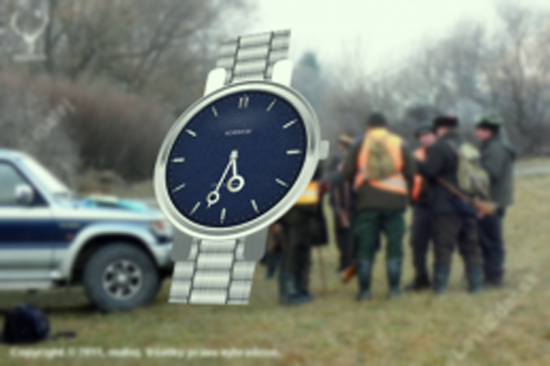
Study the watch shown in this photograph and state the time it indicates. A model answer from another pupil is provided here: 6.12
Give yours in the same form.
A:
5.33
